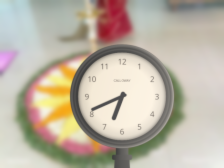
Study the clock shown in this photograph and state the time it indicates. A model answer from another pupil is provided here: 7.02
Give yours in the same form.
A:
6.41
